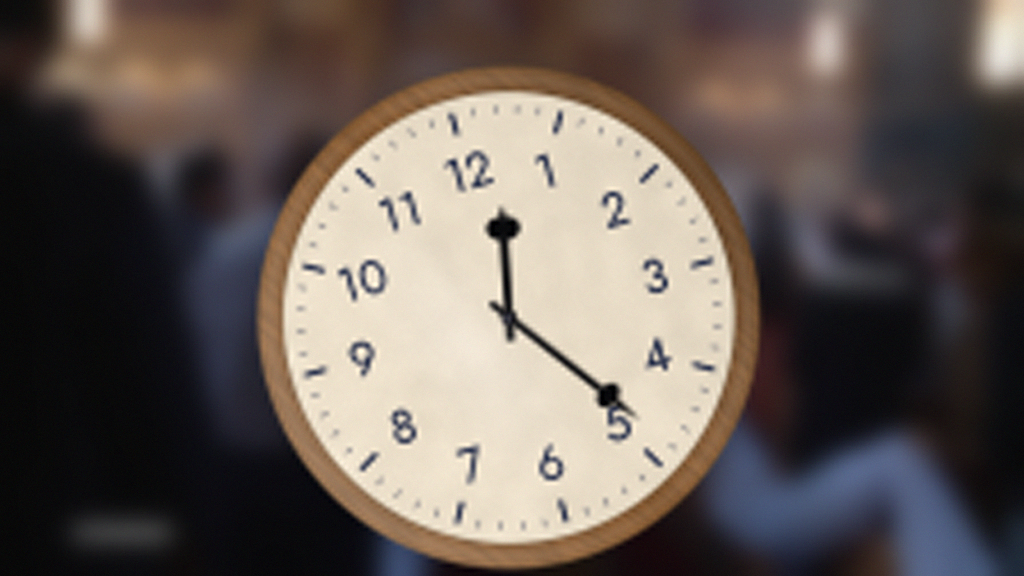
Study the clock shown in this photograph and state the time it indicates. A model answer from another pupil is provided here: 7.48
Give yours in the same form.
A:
12.24
